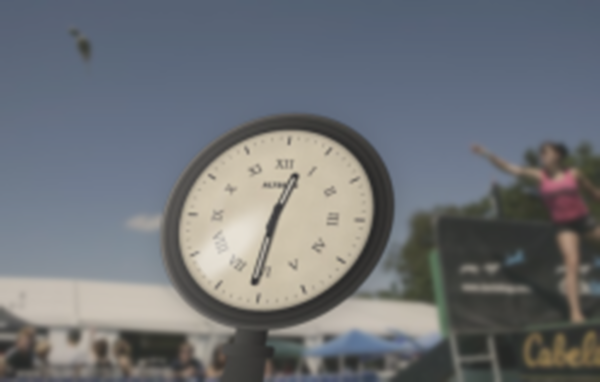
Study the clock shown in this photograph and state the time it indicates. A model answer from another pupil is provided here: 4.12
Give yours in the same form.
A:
12.31
